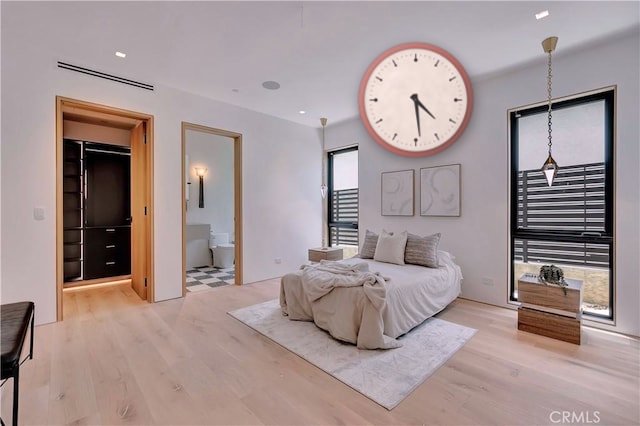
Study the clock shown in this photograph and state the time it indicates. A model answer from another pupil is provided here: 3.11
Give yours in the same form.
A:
4.29
